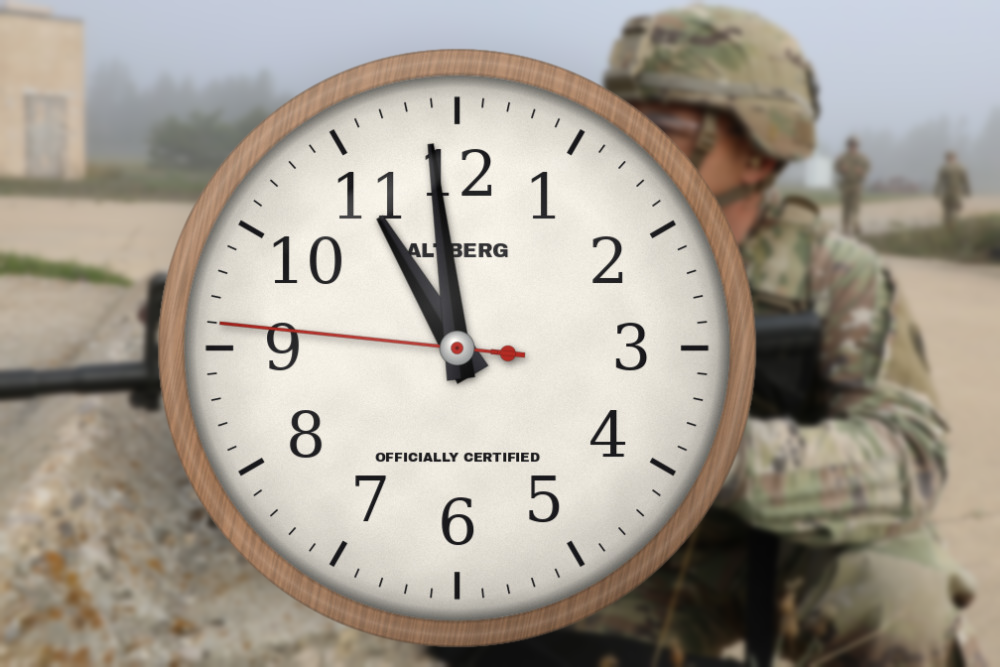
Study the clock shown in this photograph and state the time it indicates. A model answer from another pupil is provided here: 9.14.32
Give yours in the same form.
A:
10.58.46
